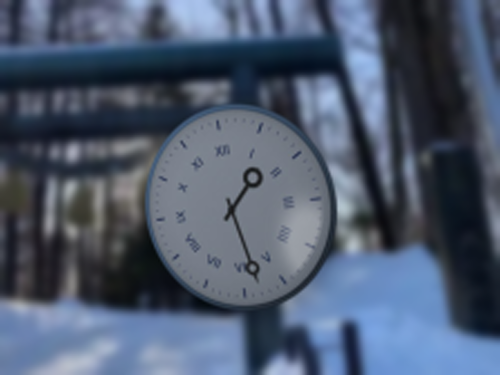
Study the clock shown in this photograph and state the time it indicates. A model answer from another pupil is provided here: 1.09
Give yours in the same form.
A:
1.28
